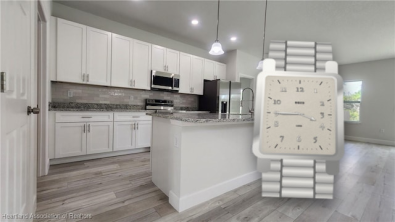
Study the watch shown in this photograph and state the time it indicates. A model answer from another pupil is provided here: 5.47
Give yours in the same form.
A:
3.45
